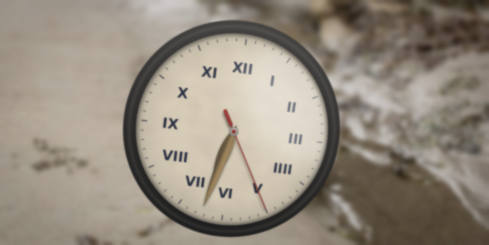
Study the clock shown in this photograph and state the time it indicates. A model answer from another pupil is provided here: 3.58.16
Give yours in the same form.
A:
6.32.25
